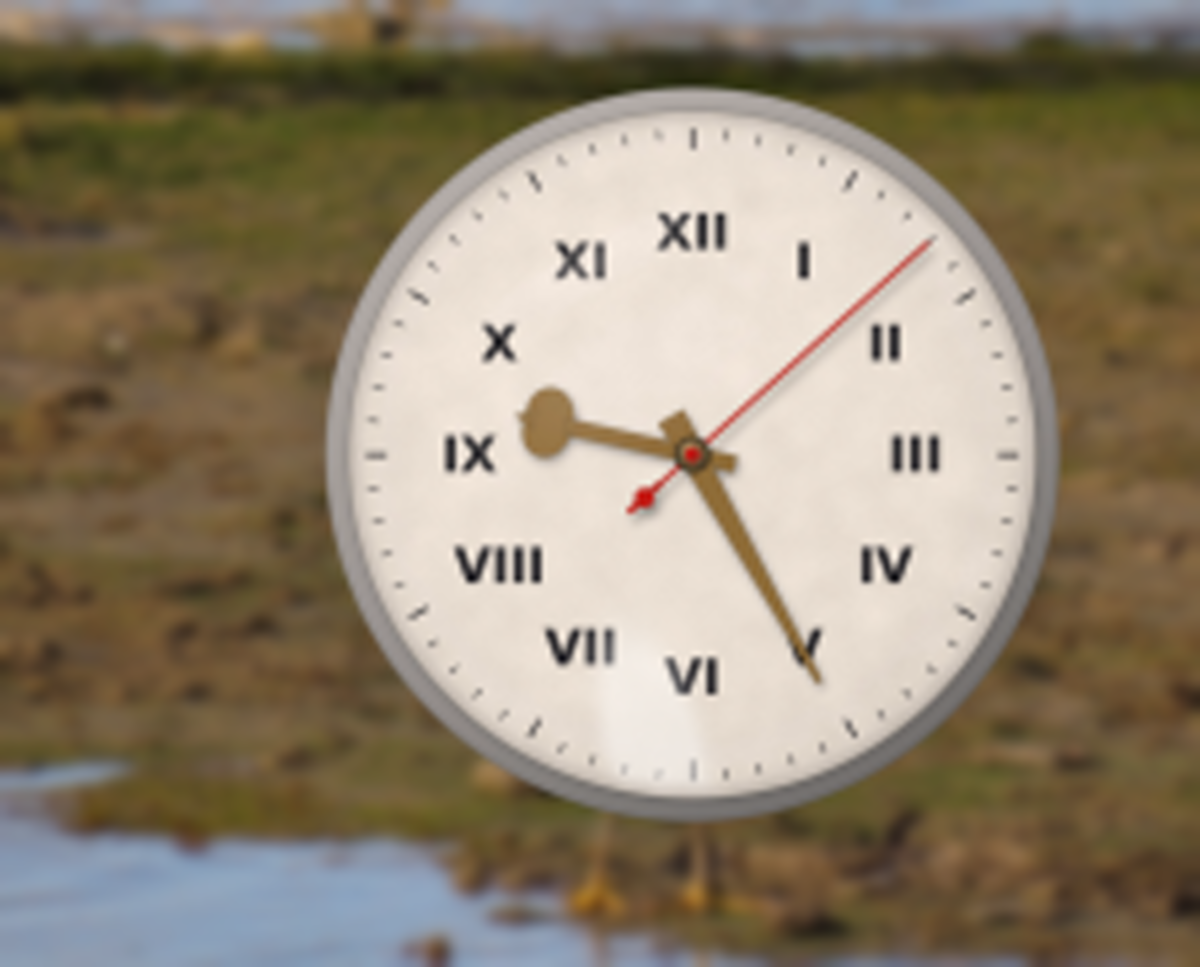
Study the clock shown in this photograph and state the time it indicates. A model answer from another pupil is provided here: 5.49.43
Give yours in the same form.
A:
9.25.08
